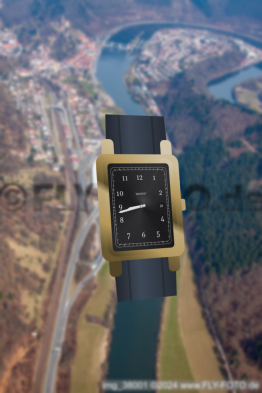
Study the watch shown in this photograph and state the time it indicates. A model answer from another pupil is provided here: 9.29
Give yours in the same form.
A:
8.43
